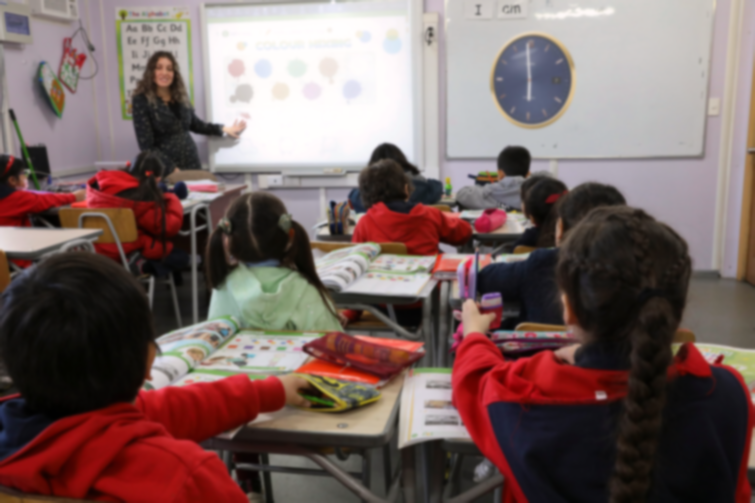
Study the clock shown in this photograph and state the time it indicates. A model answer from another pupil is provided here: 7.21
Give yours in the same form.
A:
5.59
